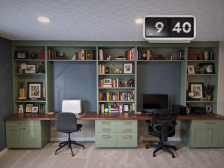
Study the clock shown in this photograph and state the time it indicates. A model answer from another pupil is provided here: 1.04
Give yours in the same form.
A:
9.40
